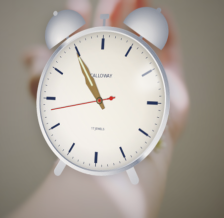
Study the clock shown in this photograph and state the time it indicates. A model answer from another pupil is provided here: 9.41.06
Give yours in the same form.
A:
10.54.43
